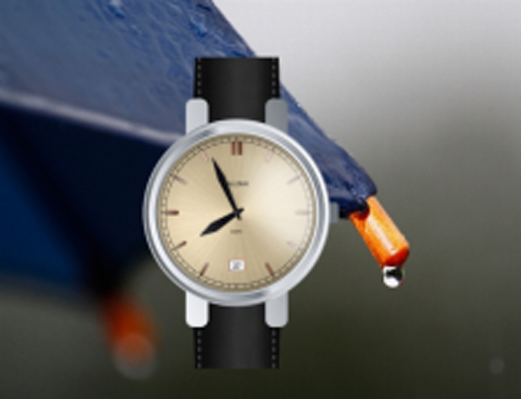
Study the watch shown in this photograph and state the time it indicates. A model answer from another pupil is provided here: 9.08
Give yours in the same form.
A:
7.56
